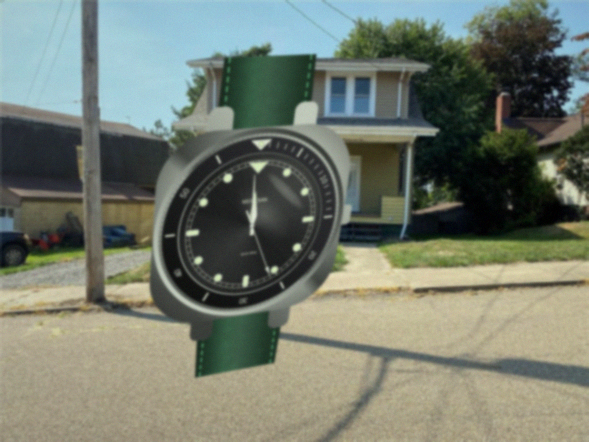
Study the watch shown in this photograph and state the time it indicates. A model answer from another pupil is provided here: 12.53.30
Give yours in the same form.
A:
11.59.26
